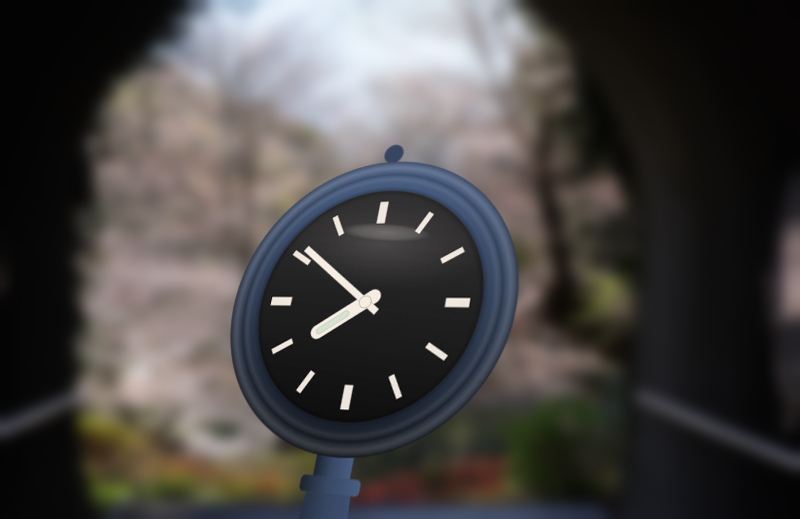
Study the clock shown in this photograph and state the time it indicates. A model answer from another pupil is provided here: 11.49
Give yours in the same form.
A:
7.51
